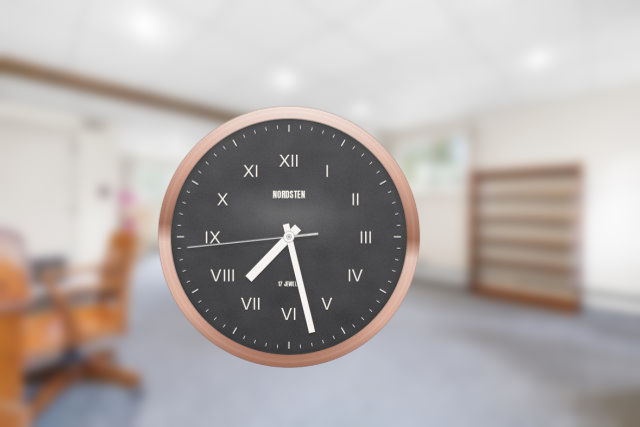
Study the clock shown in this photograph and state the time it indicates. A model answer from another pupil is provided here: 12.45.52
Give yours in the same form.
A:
7.27.44
